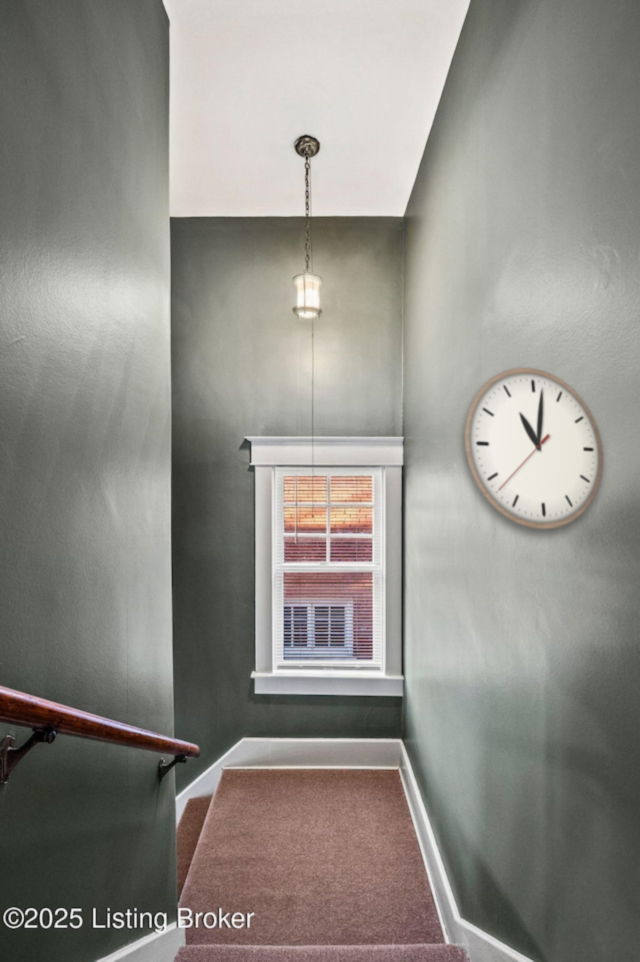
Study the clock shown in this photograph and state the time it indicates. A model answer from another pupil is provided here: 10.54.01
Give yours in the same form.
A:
11.01.38
